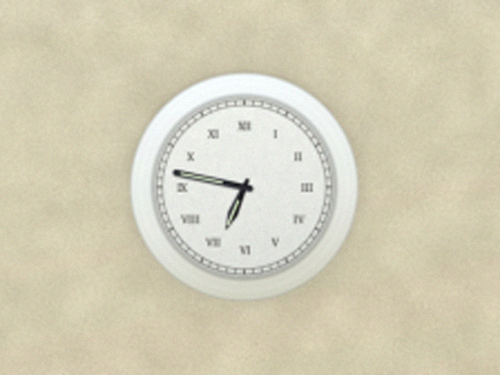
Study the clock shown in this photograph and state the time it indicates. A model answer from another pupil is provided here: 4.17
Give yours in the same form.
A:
6.47
